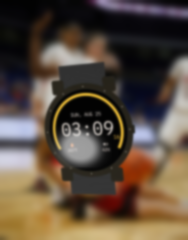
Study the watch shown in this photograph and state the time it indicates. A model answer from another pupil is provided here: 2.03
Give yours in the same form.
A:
3.09
